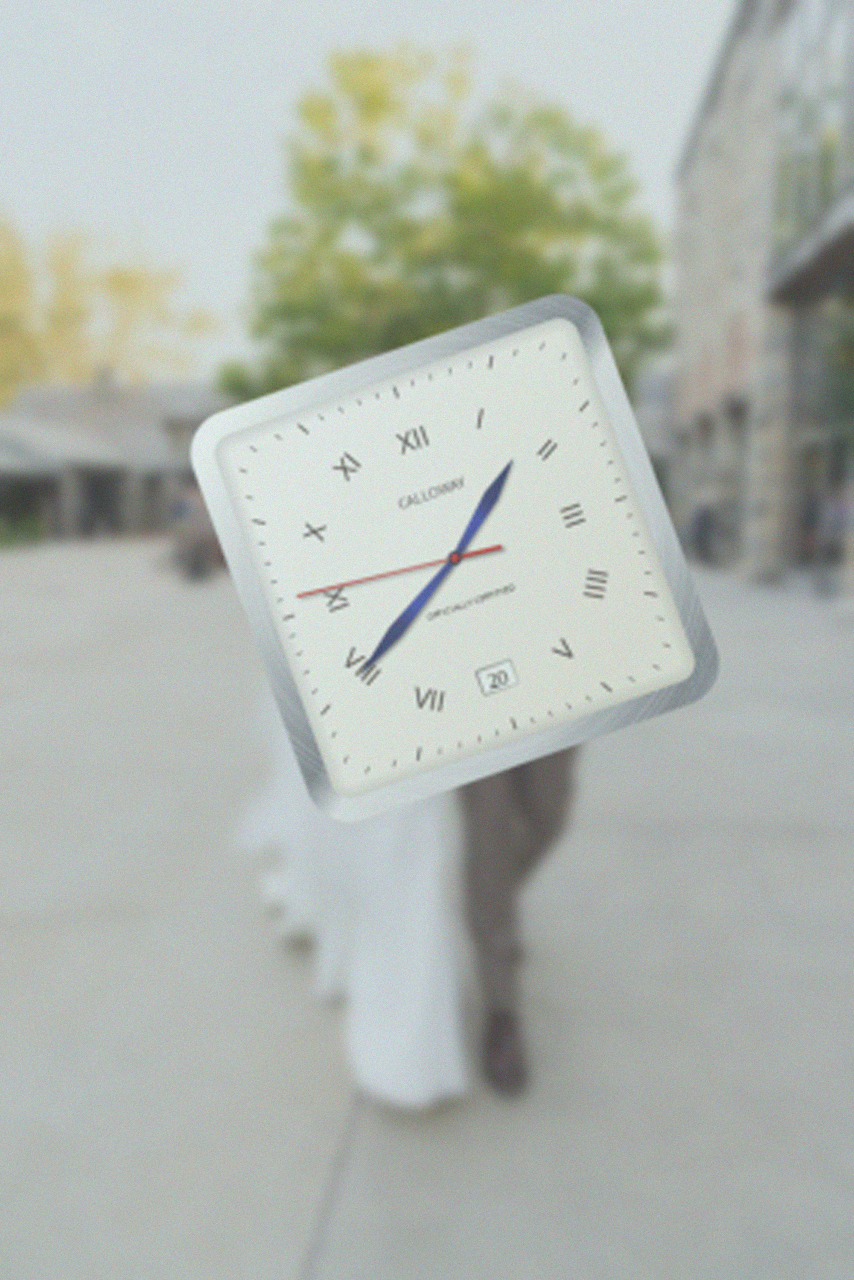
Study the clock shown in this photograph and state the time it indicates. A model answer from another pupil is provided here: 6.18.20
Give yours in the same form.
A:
1.39.46
